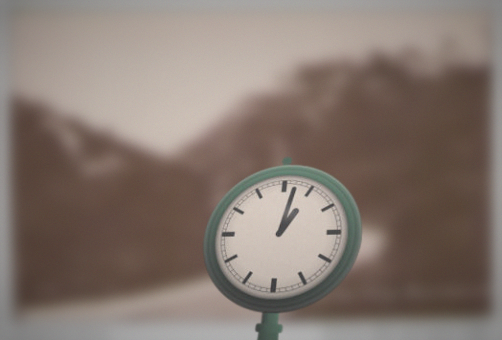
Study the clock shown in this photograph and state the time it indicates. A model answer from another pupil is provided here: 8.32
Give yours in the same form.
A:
1.02
